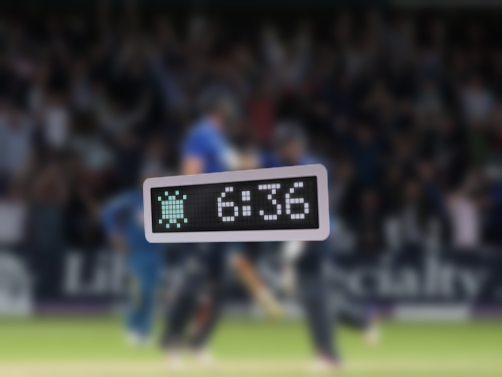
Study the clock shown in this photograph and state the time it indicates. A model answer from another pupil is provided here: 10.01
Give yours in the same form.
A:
6.36
